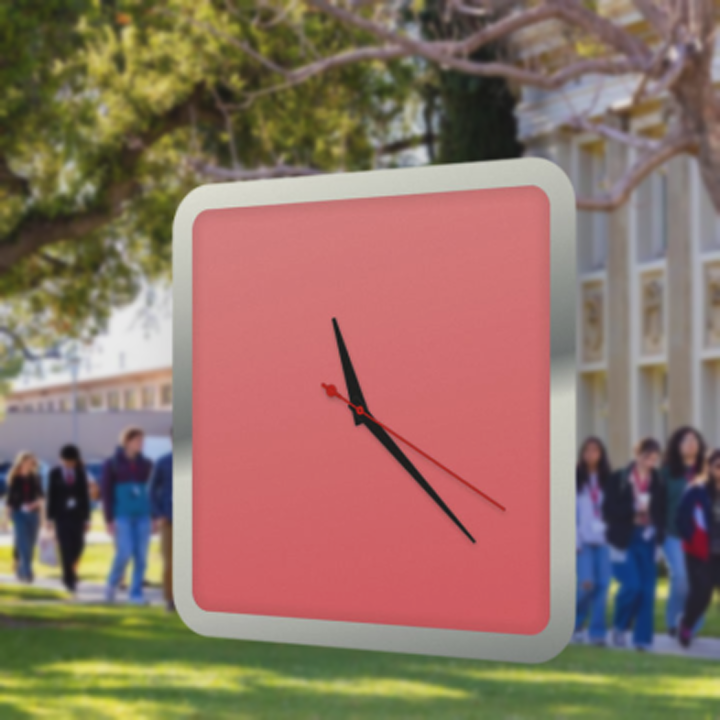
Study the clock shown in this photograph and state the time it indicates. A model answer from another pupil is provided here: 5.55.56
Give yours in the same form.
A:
11.22.20
